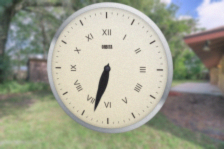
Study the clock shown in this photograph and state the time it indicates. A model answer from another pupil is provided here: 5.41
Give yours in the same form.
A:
6.33
